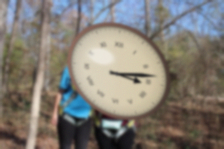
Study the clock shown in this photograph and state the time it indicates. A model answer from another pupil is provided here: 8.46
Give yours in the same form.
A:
3.13
